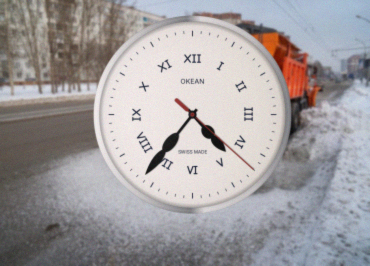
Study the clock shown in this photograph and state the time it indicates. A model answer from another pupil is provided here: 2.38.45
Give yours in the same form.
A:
4.36.22
